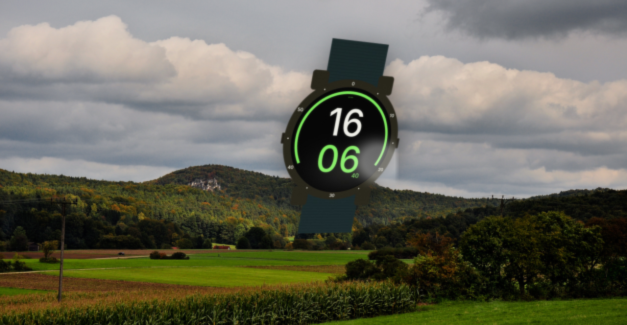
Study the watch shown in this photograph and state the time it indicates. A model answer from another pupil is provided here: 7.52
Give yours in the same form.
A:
16.06
